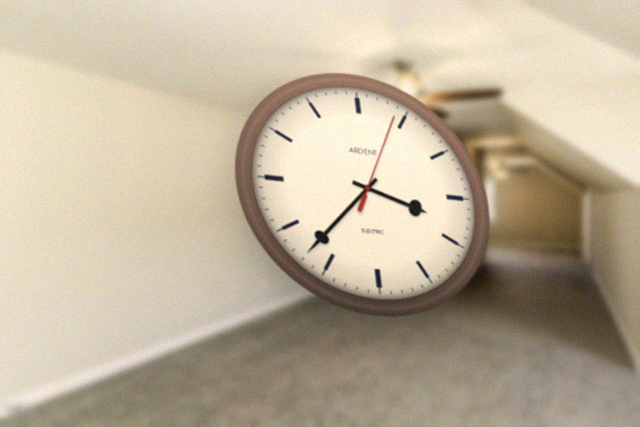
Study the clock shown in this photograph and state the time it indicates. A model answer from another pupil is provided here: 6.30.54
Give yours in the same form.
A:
3.37.04
